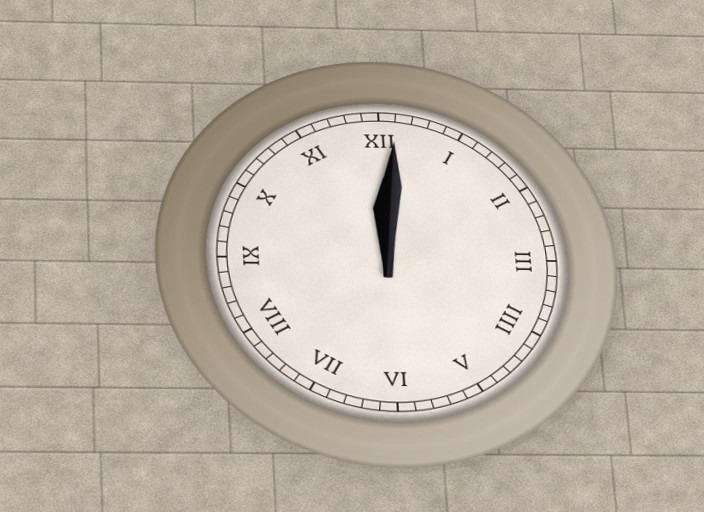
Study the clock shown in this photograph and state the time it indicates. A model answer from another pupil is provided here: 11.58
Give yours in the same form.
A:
12.01
